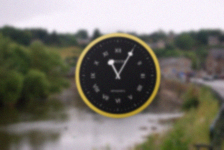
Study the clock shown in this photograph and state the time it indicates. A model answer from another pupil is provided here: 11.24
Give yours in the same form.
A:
11.05
